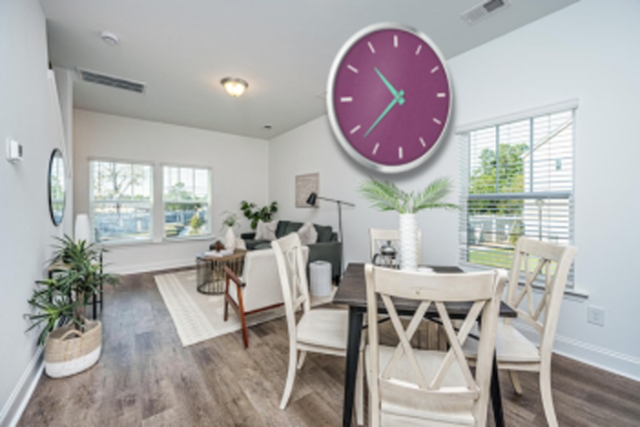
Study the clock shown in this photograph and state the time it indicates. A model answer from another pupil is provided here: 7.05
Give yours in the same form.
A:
10.38
